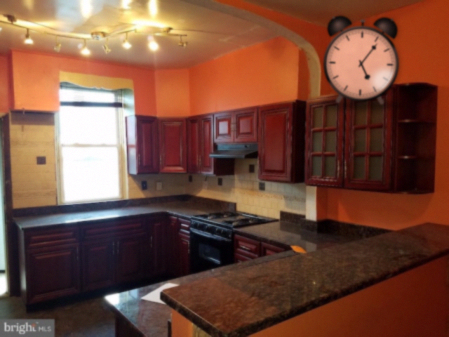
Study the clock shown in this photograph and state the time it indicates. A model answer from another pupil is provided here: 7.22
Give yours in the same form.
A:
5.06
